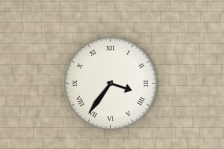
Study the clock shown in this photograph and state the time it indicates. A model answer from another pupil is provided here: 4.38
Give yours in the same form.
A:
3.36
